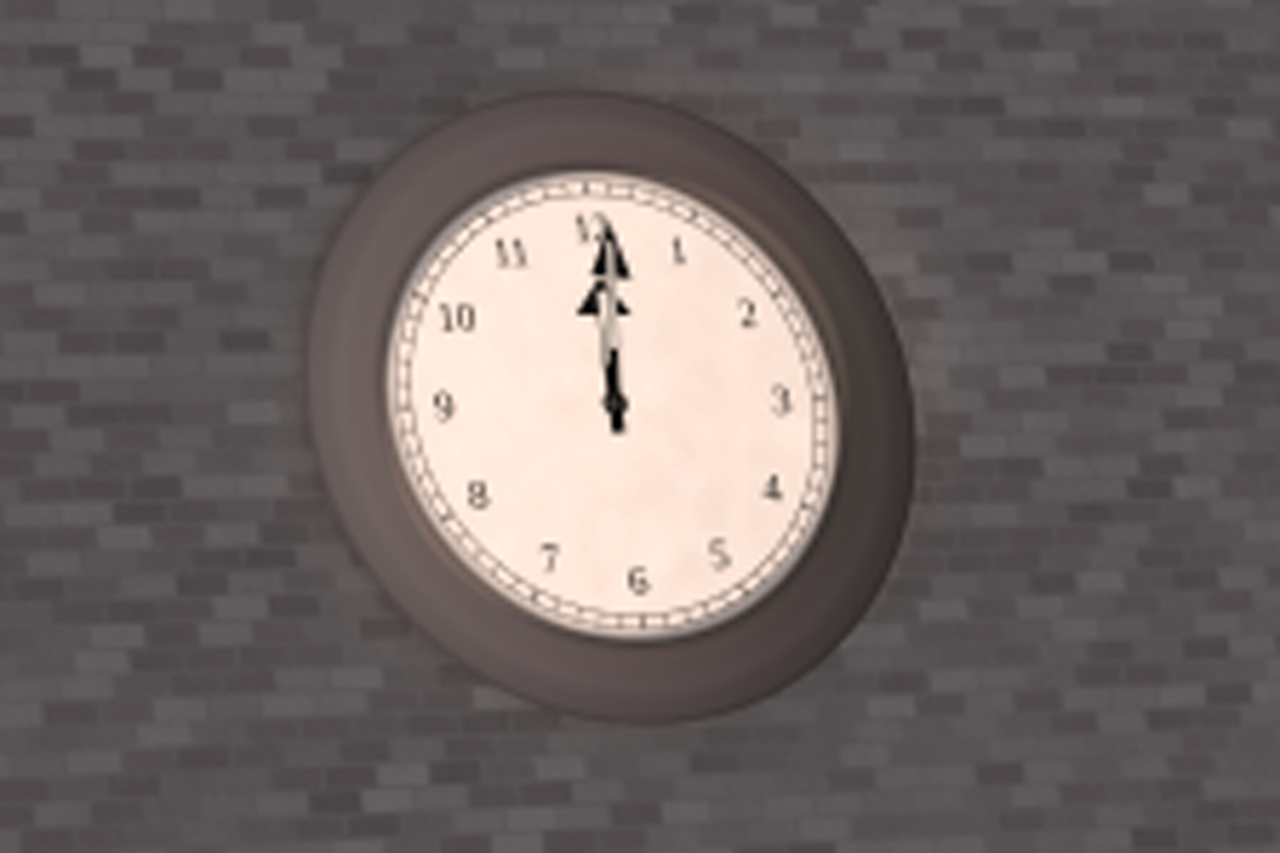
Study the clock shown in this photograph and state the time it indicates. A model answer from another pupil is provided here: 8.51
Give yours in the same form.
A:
12.01
